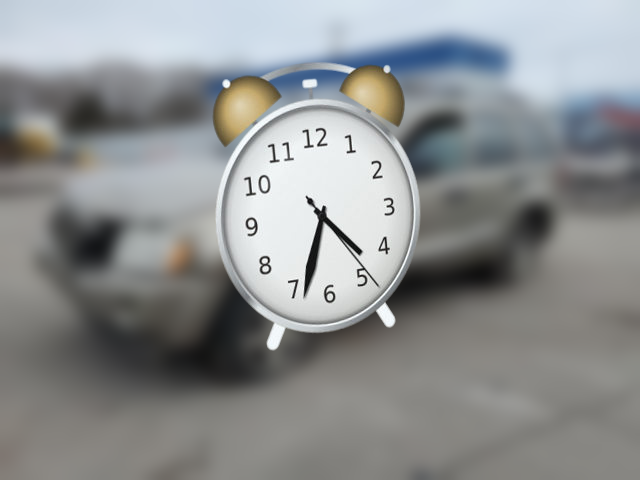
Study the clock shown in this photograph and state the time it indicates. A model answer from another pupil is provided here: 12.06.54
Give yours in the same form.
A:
4.33.24
